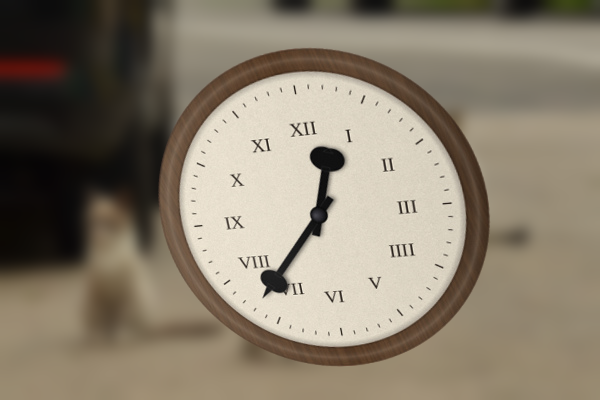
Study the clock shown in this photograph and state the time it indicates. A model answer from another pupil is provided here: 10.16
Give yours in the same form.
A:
12.37
